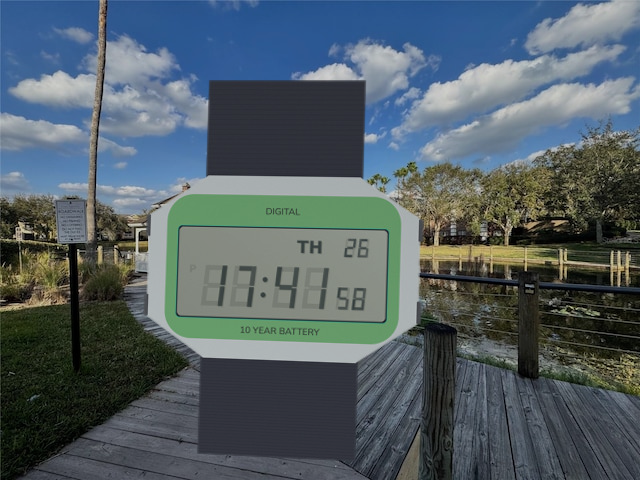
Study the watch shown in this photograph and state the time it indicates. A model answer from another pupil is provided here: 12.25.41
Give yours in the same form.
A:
17.41.58
